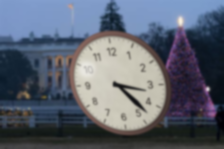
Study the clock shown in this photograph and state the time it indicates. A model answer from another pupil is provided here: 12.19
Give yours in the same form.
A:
3.23
